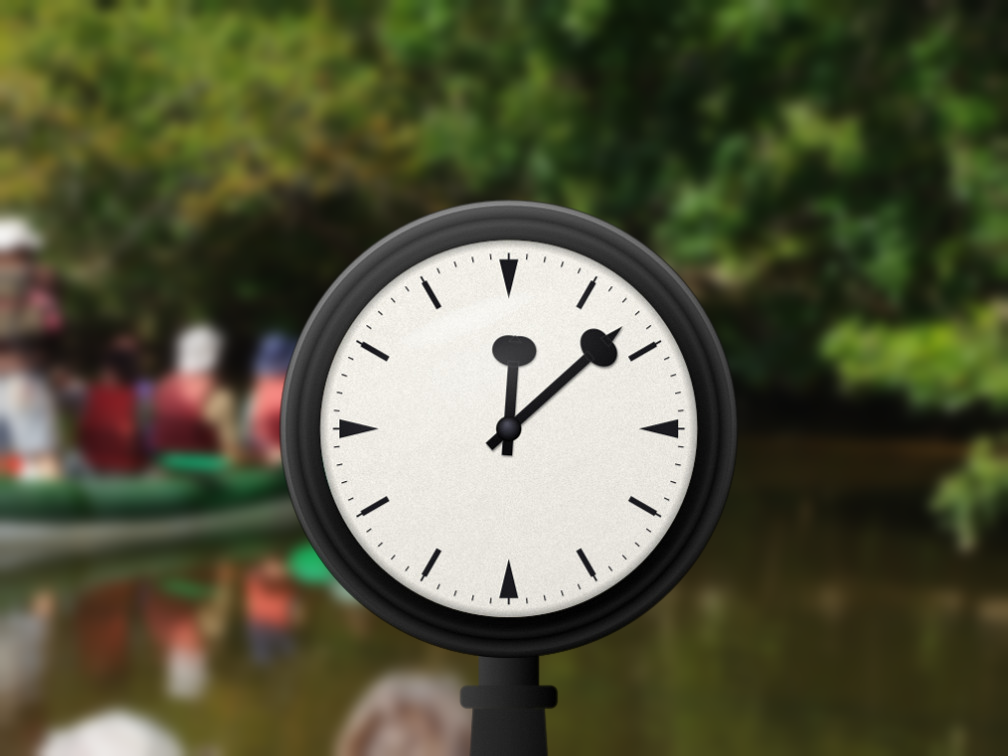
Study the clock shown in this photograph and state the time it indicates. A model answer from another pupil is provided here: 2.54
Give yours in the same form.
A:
12.08
